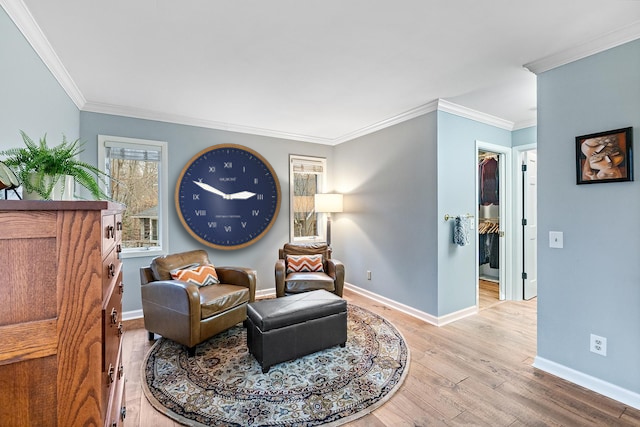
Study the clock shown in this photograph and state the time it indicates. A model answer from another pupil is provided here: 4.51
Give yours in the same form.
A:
2.49
